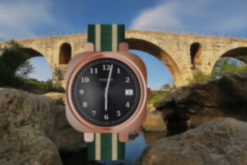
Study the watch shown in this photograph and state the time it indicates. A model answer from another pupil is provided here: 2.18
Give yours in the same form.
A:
6.02
